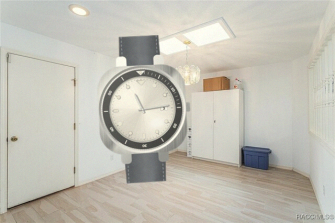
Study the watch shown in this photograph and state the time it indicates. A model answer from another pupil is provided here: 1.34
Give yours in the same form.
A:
11.14
